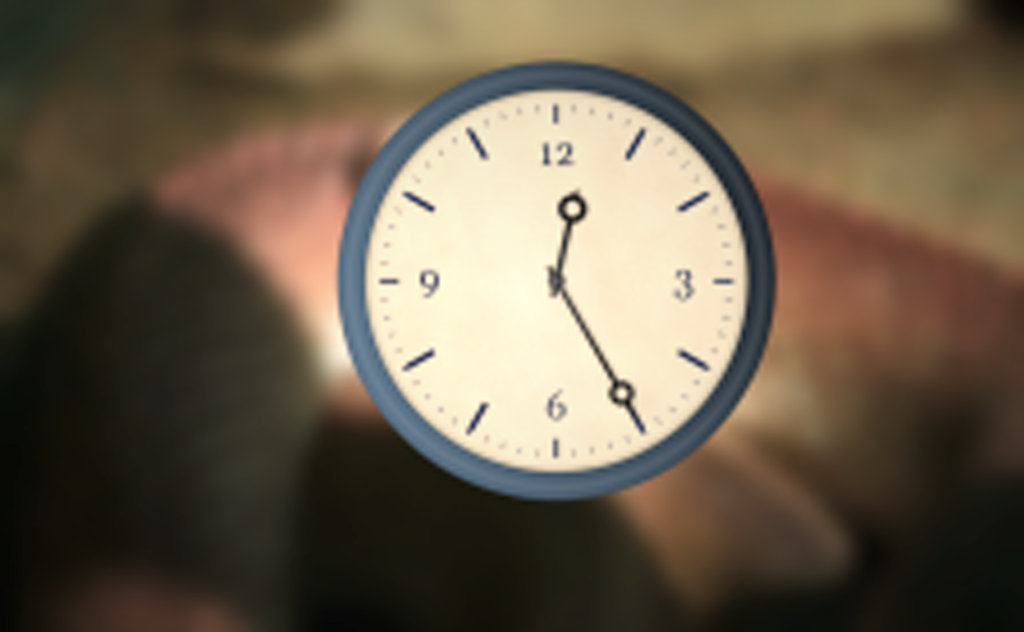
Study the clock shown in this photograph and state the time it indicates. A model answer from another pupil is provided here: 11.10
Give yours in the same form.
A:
12.25
